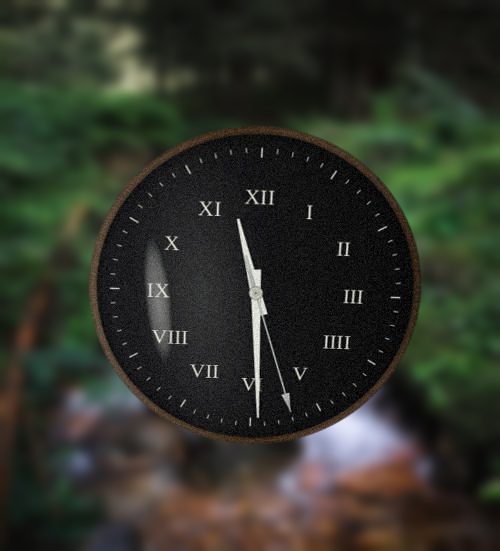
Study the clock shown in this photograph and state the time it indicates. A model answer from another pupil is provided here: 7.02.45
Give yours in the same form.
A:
11.29.27
